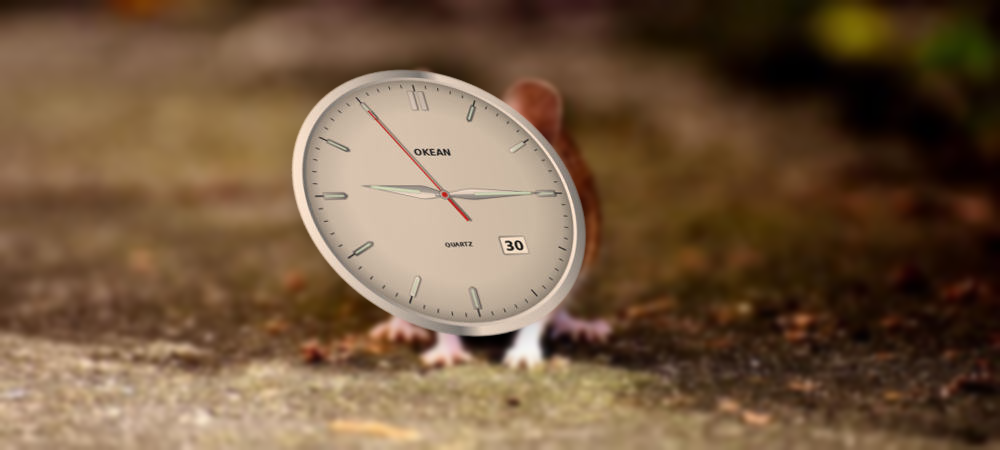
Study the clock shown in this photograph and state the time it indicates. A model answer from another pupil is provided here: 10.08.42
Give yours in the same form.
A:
9.14.55
